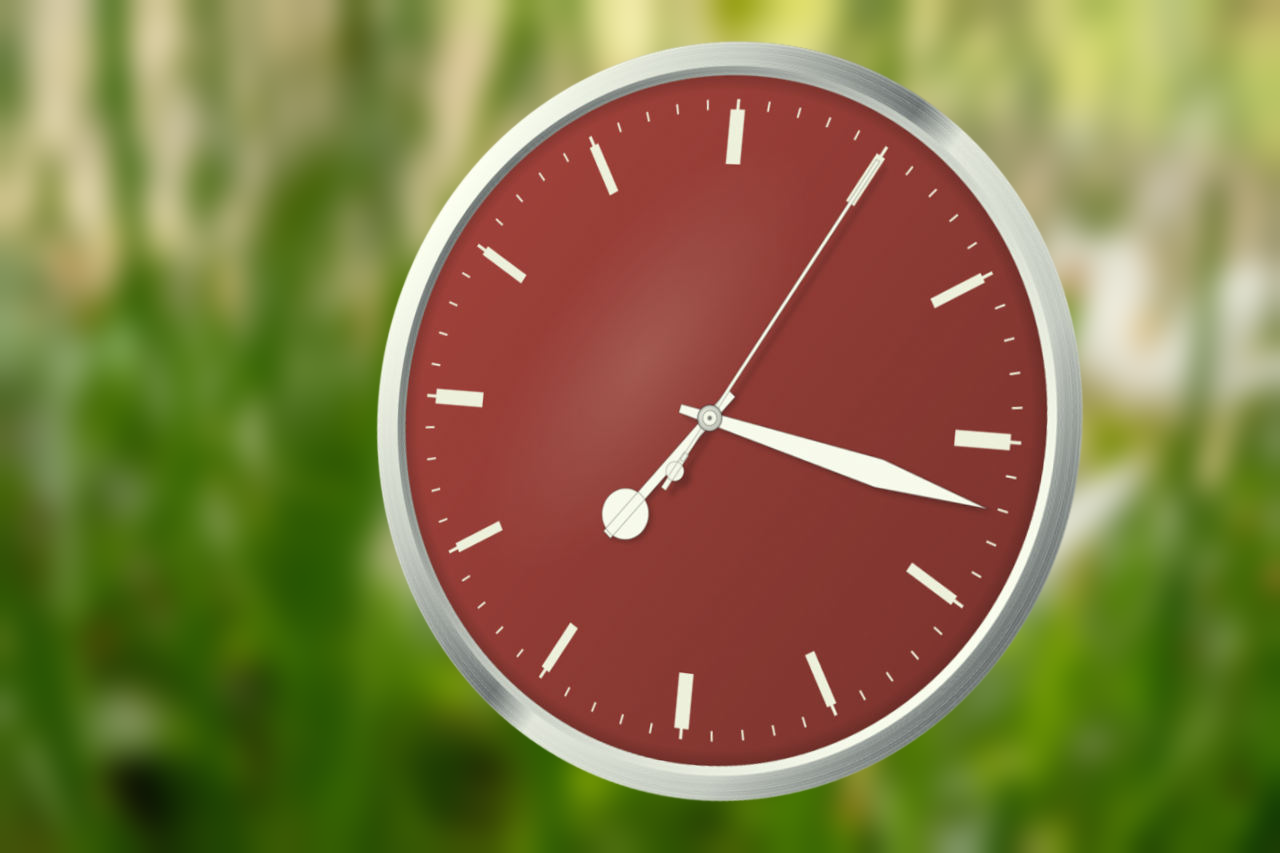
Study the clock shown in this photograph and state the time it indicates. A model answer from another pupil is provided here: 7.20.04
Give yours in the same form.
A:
7.17.05
